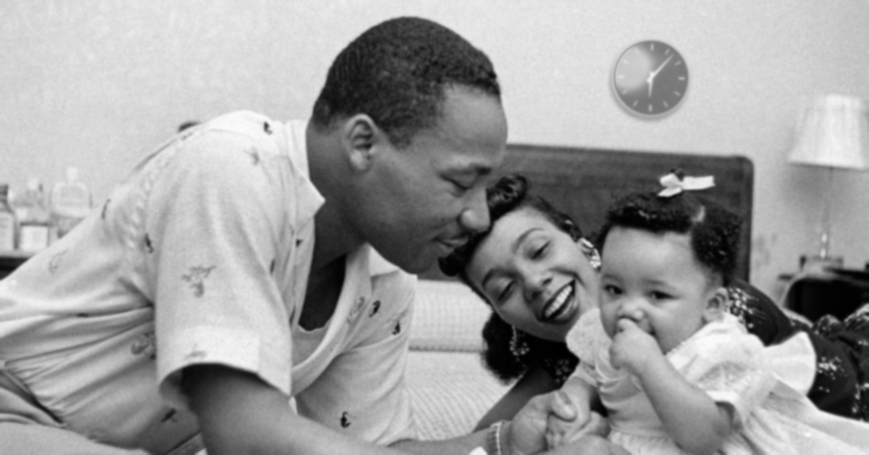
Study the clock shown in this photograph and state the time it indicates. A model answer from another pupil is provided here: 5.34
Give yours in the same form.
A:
6.07
